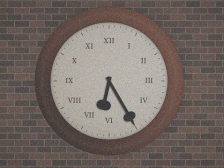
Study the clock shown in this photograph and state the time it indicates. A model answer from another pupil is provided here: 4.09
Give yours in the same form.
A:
6.25
